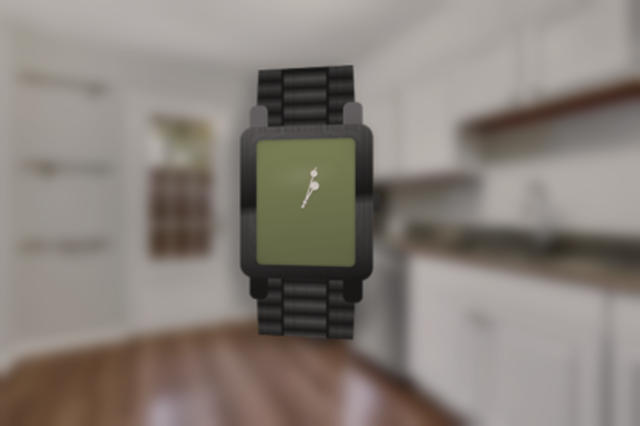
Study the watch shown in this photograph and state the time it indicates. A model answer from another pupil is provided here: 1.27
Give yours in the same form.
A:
1.03
